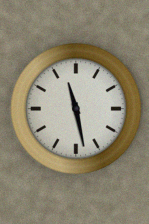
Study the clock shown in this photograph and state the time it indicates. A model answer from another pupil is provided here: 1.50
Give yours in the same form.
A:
11.28
